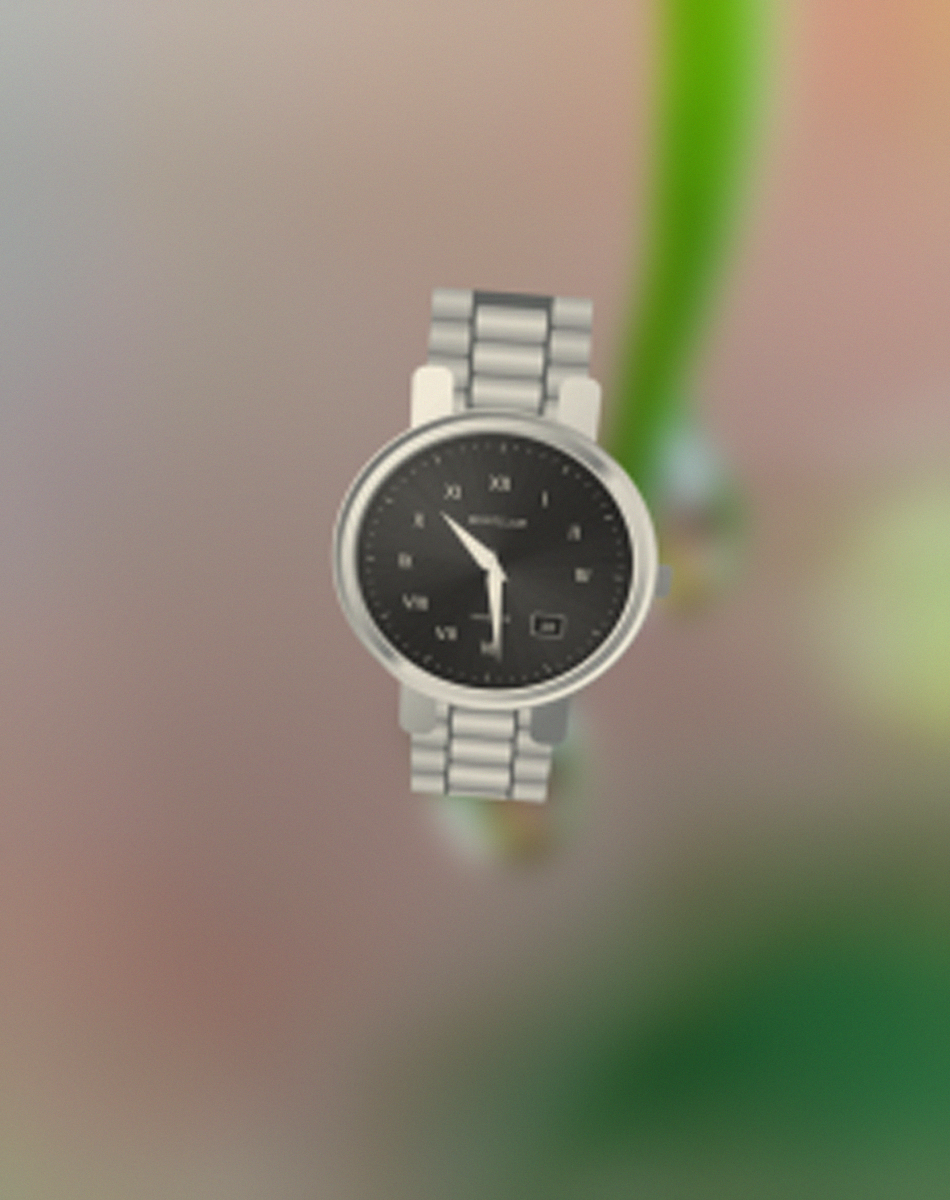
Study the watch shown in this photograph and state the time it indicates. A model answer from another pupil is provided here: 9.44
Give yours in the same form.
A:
10.29
